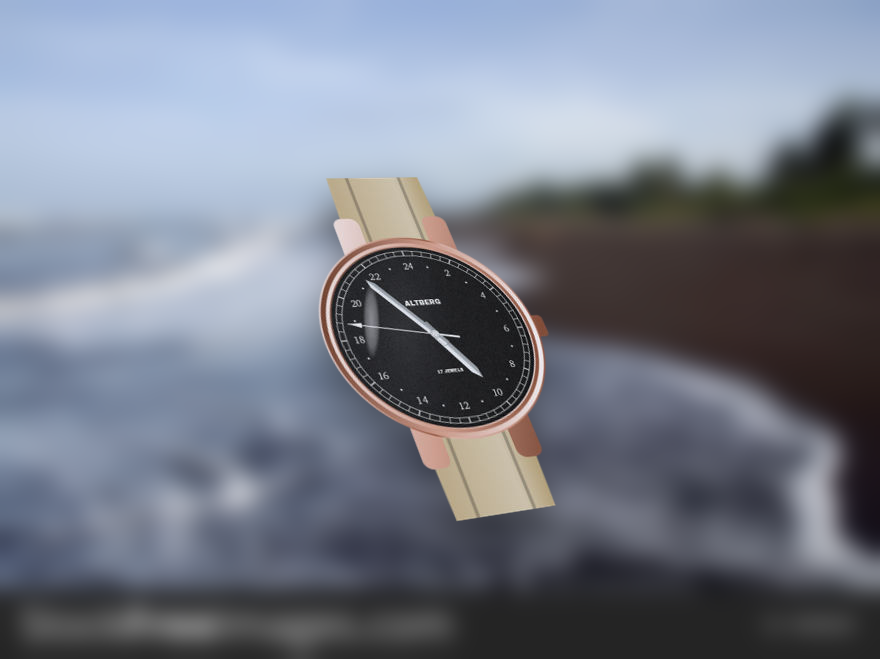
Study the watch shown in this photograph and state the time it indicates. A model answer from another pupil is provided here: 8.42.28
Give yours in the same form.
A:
9.53.47
